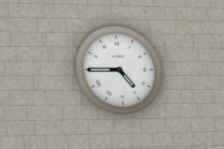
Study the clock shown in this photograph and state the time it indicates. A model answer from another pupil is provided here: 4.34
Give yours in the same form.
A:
4.45
